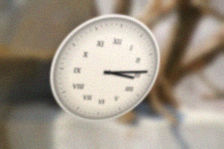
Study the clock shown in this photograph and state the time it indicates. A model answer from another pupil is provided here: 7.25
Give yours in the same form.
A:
3.14
